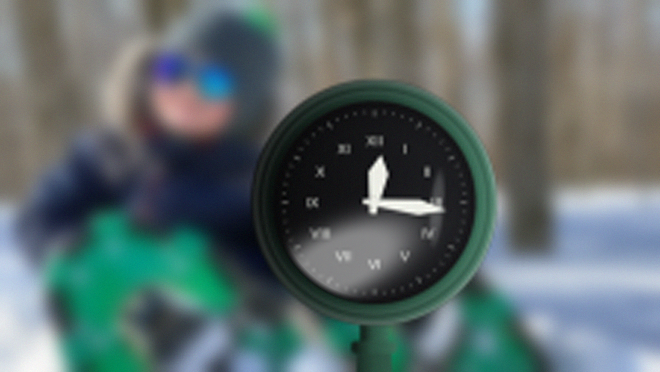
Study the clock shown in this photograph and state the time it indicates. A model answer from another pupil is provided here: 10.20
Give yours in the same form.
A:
12.16
